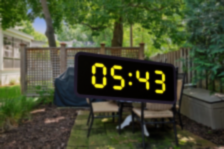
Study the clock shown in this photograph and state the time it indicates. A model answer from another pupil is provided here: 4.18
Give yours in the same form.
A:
5.43
